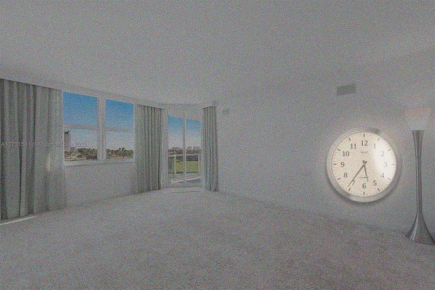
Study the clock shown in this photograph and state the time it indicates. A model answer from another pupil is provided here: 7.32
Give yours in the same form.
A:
5.36
